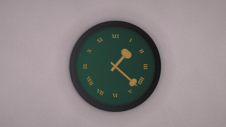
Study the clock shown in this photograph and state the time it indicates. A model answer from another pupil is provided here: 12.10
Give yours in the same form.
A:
1.22
